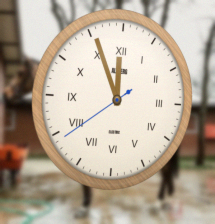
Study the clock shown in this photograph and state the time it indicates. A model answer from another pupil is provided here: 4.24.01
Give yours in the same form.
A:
11.55.39
